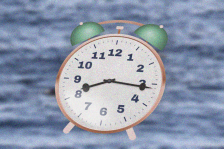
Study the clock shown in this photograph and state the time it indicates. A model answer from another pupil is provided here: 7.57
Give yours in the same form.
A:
8.16
